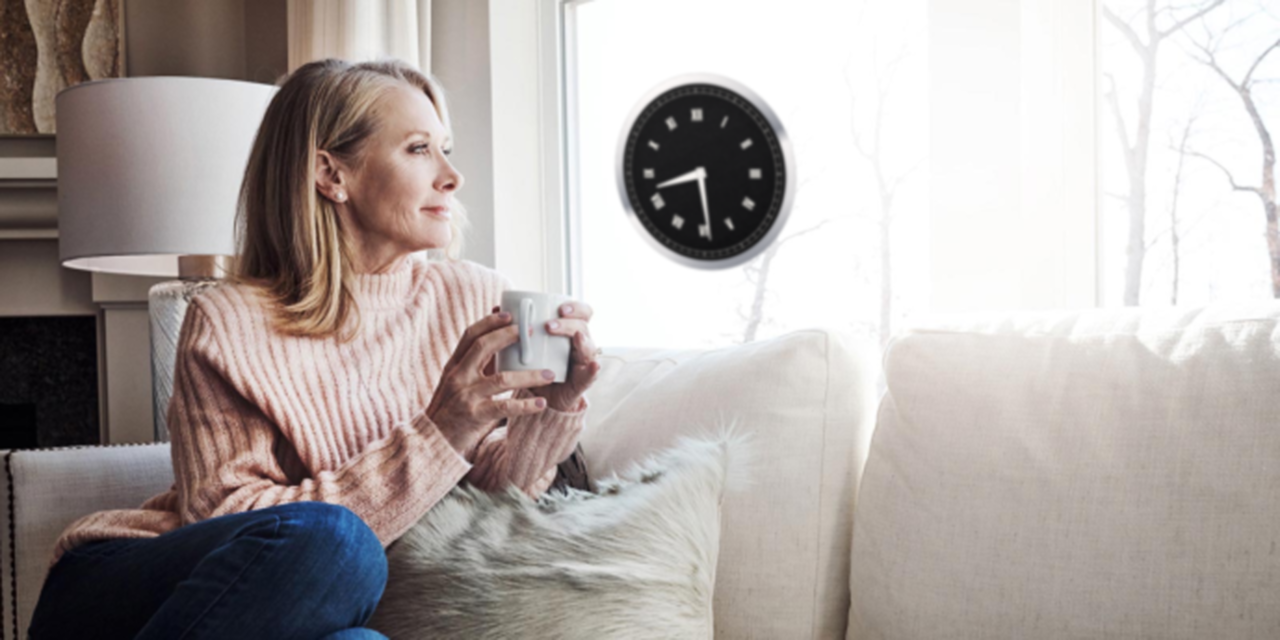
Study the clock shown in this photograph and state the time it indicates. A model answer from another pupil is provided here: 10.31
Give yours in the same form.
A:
8.29
